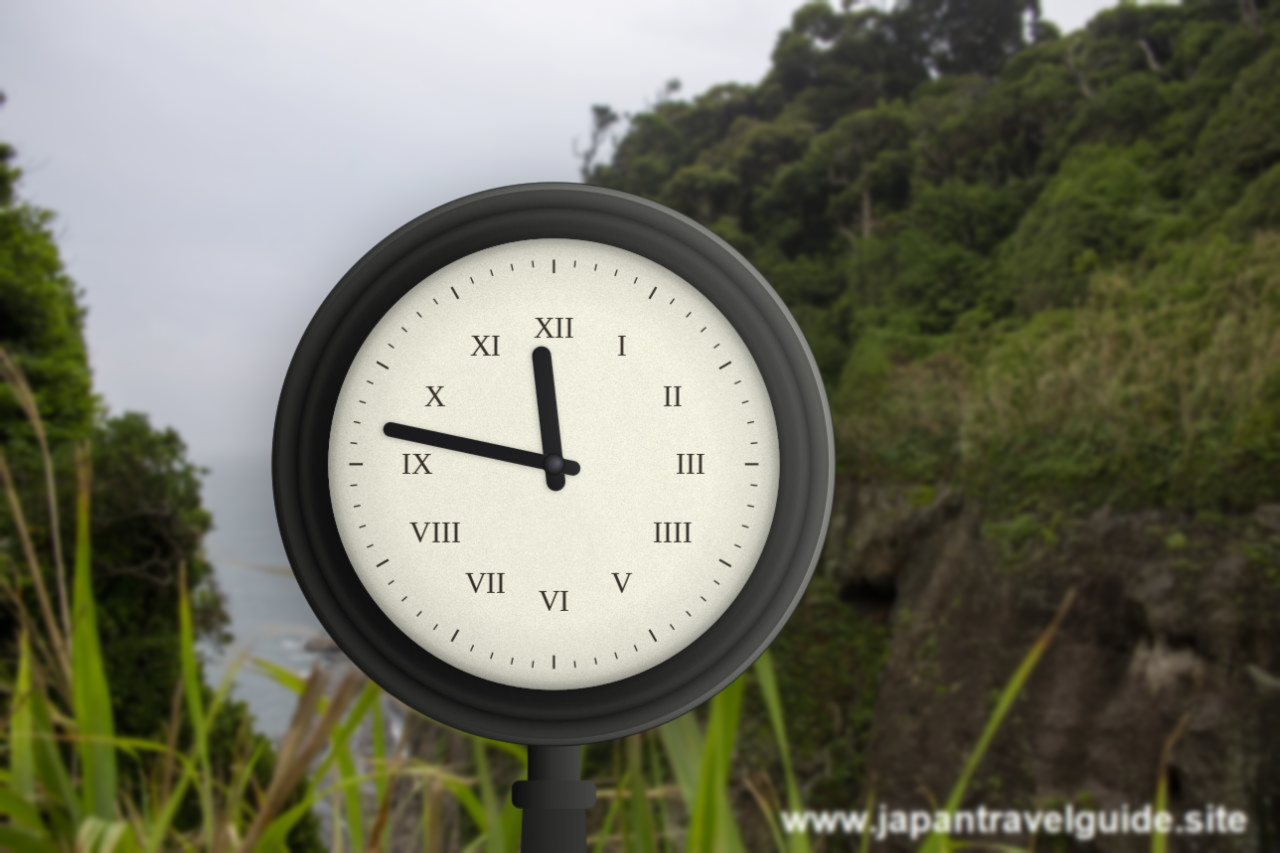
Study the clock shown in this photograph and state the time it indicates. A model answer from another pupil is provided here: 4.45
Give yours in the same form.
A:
11.47
